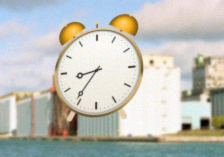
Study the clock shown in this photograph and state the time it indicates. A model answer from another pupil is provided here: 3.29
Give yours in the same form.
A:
8.36
